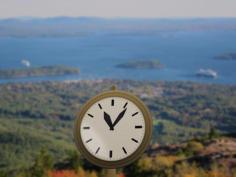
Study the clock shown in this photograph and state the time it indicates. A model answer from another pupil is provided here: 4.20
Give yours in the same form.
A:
11.06
